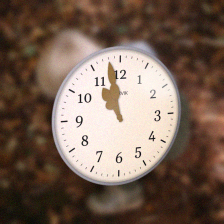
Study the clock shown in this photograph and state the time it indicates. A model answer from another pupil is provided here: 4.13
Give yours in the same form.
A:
10.58
